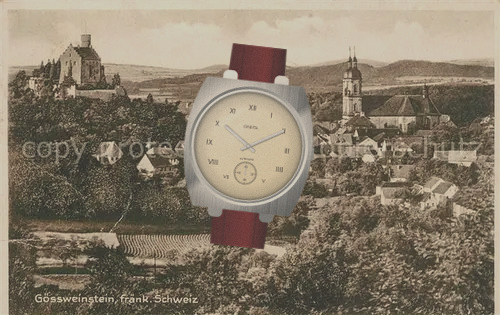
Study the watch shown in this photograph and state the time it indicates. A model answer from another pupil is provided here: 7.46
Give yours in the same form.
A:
10.10
